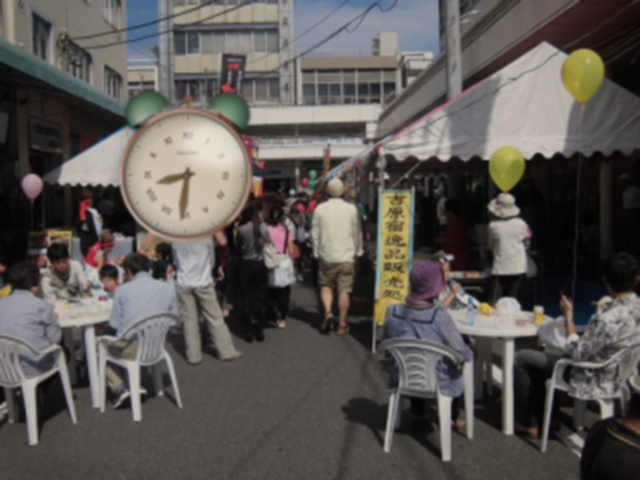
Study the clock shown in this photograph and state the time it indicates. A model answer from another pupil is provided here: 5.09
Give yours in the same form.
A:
8.31
